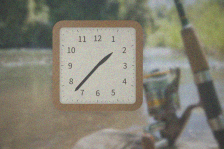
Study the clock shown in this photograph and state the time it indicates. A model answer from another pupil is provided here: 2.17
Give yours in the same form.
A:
1.37
